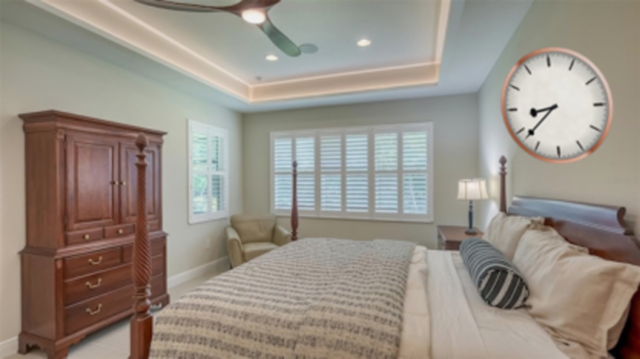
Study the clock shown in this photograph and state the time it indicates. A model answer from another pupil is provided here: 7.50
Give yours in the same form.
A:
8.38
